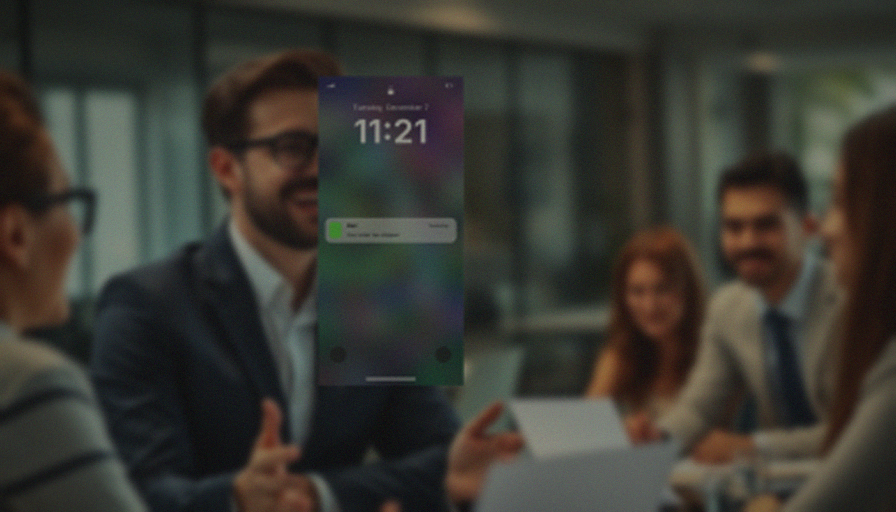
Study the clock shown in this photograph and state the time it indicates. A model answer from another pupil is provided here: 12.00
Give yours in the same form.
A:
11.21
